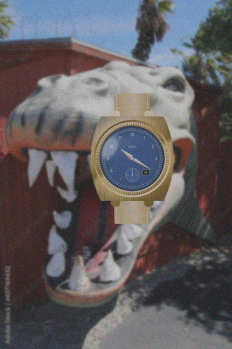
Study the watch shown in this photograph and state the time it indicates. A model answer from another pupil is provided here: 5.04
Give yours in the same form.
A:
10.20
